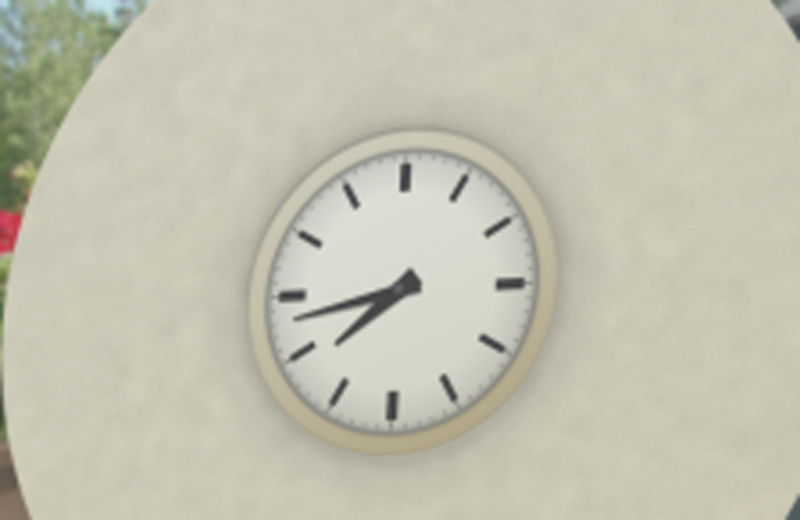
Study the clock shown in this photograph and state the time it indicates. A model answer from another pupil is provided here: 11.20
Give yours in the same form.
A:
7.43
